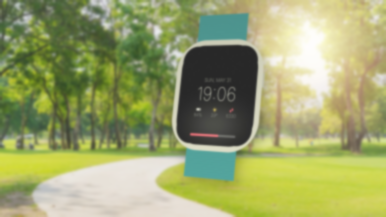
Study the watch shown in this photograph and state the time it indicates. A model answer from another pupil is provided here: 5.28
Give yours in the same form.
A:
19.06
